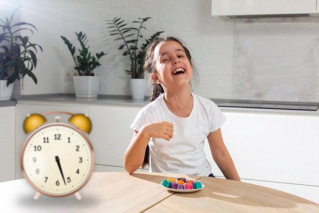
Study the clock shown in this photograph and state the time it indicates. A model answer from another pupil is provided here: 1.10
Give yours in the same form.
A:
5.27
